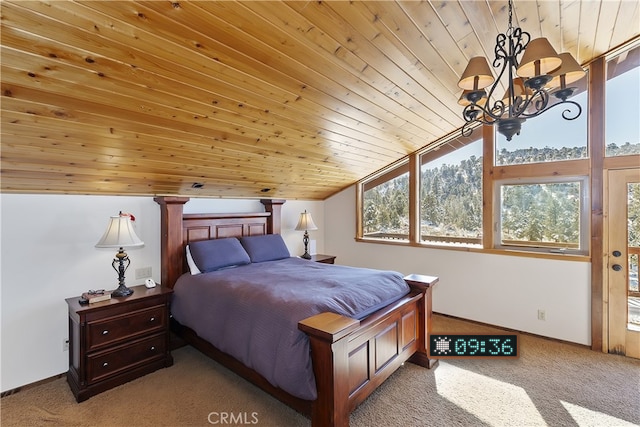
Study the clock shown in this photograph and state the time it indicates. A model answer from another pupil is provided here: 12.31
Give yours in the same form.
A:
9.36
